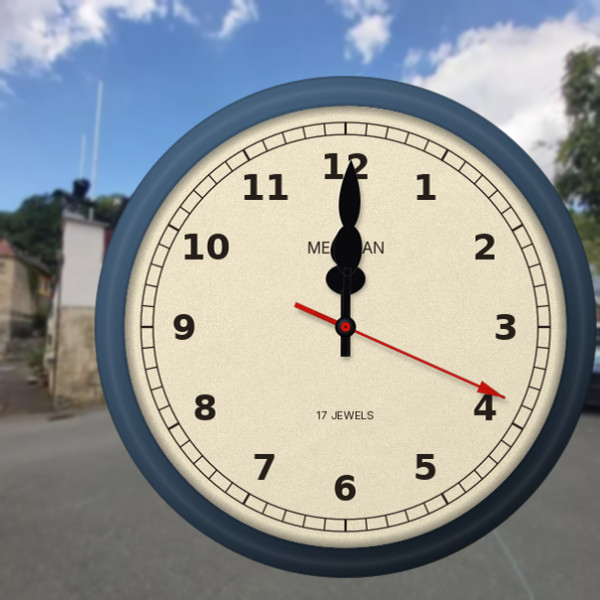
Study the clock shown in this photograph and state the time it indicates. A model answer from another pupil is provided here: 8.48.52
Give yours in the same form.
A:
12.00.19
